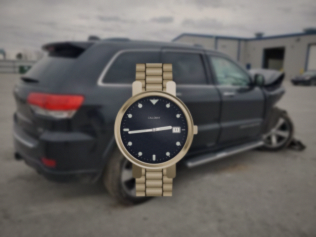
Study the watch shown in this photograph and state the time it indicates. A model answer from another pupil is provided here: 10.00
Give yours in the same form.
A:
2.44
